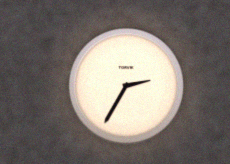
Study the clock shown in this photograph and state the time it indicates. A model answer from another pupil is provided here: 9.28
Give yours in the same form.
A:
2.35
